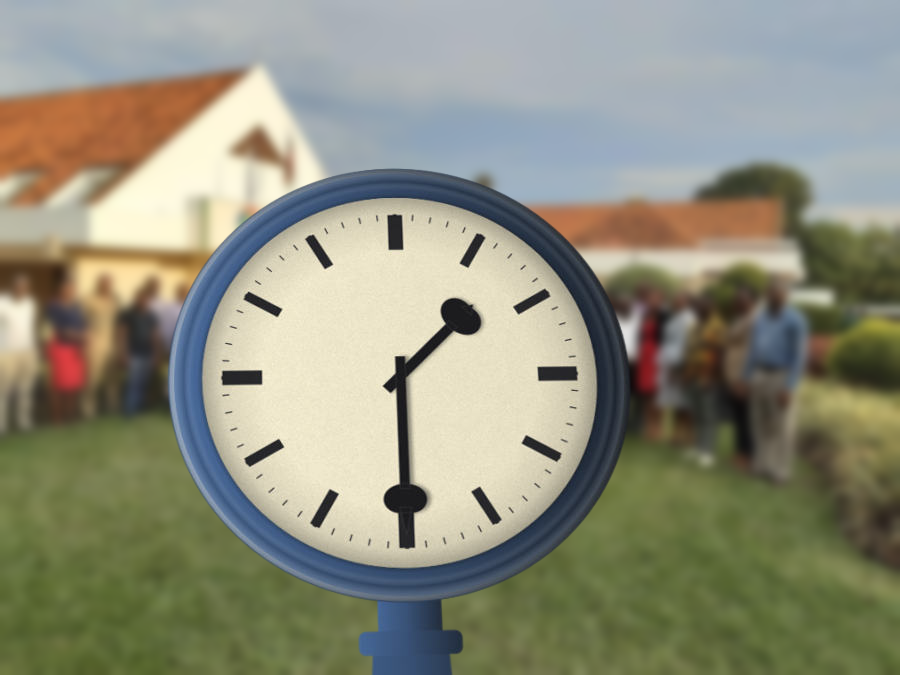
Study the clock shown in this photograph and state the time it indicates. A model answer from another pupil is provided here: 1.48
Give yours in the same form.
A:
1.30
